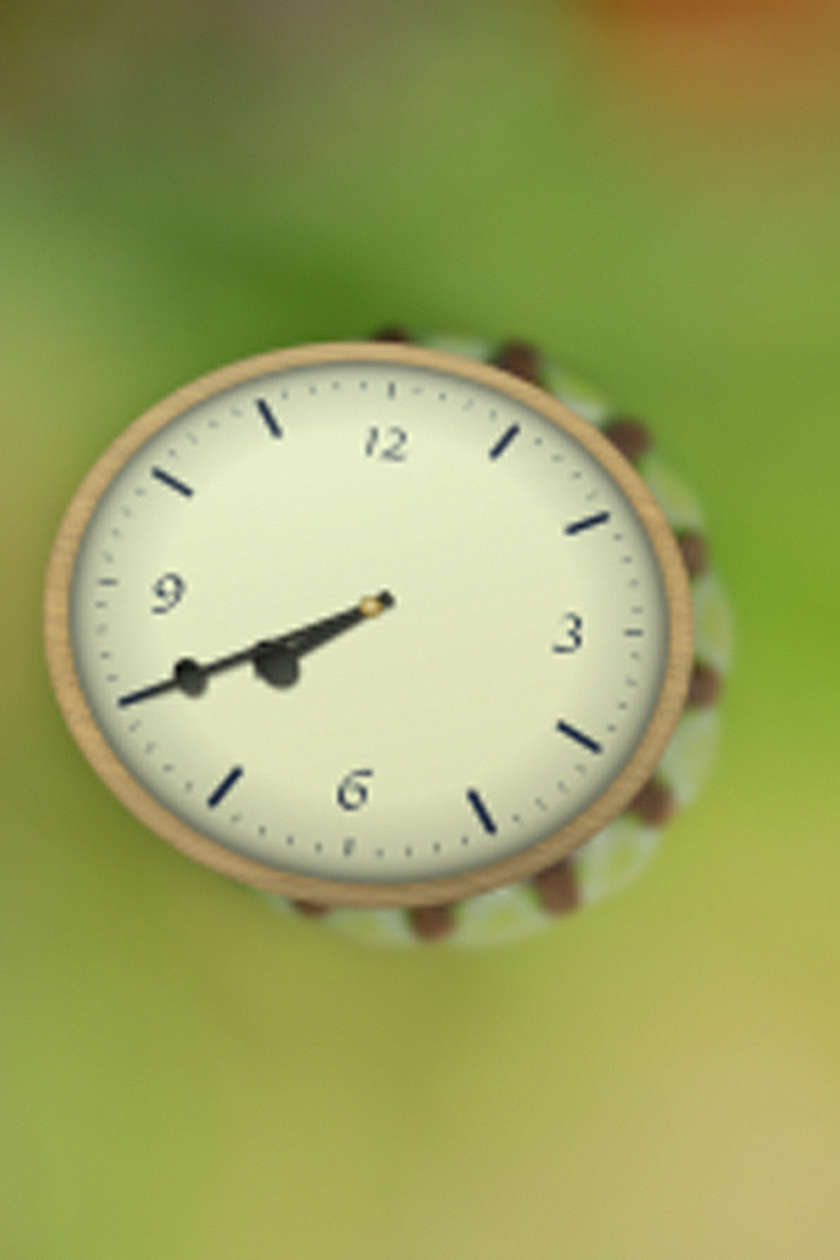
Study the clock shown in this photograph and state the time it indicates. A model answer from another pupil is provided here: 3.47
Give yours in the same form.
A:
7.40
